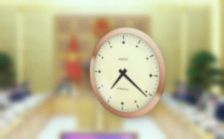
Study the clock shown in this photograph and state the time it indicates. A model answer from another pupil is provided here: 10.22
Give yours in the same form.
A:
7.21
